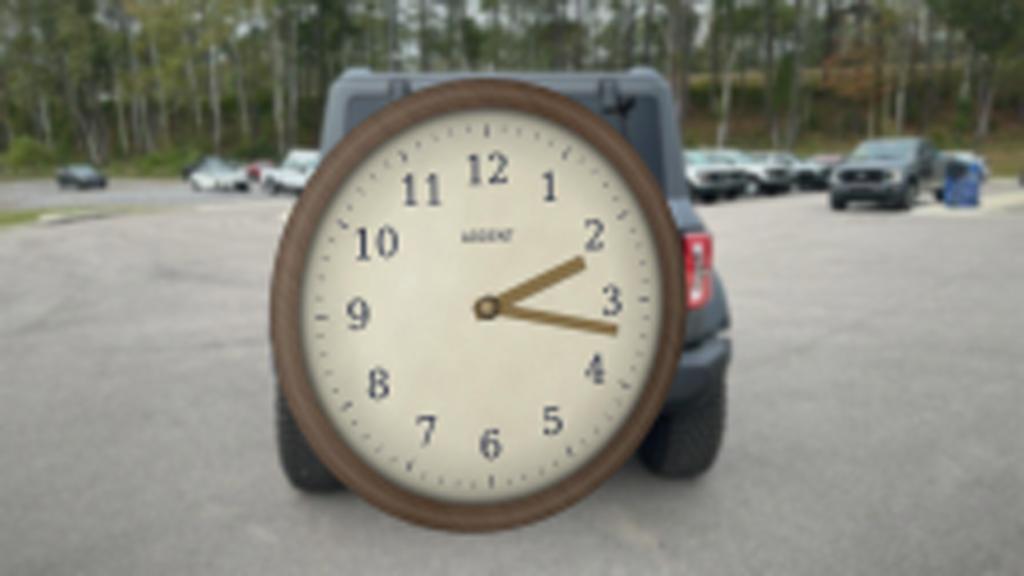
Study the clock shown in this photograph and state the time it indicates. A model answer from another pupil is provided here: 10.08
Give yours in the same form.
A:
2.17
